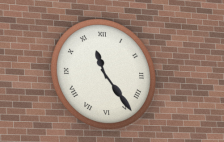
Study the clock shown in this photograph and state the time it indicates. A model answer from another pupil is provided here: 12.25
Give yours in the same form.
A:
11.24
